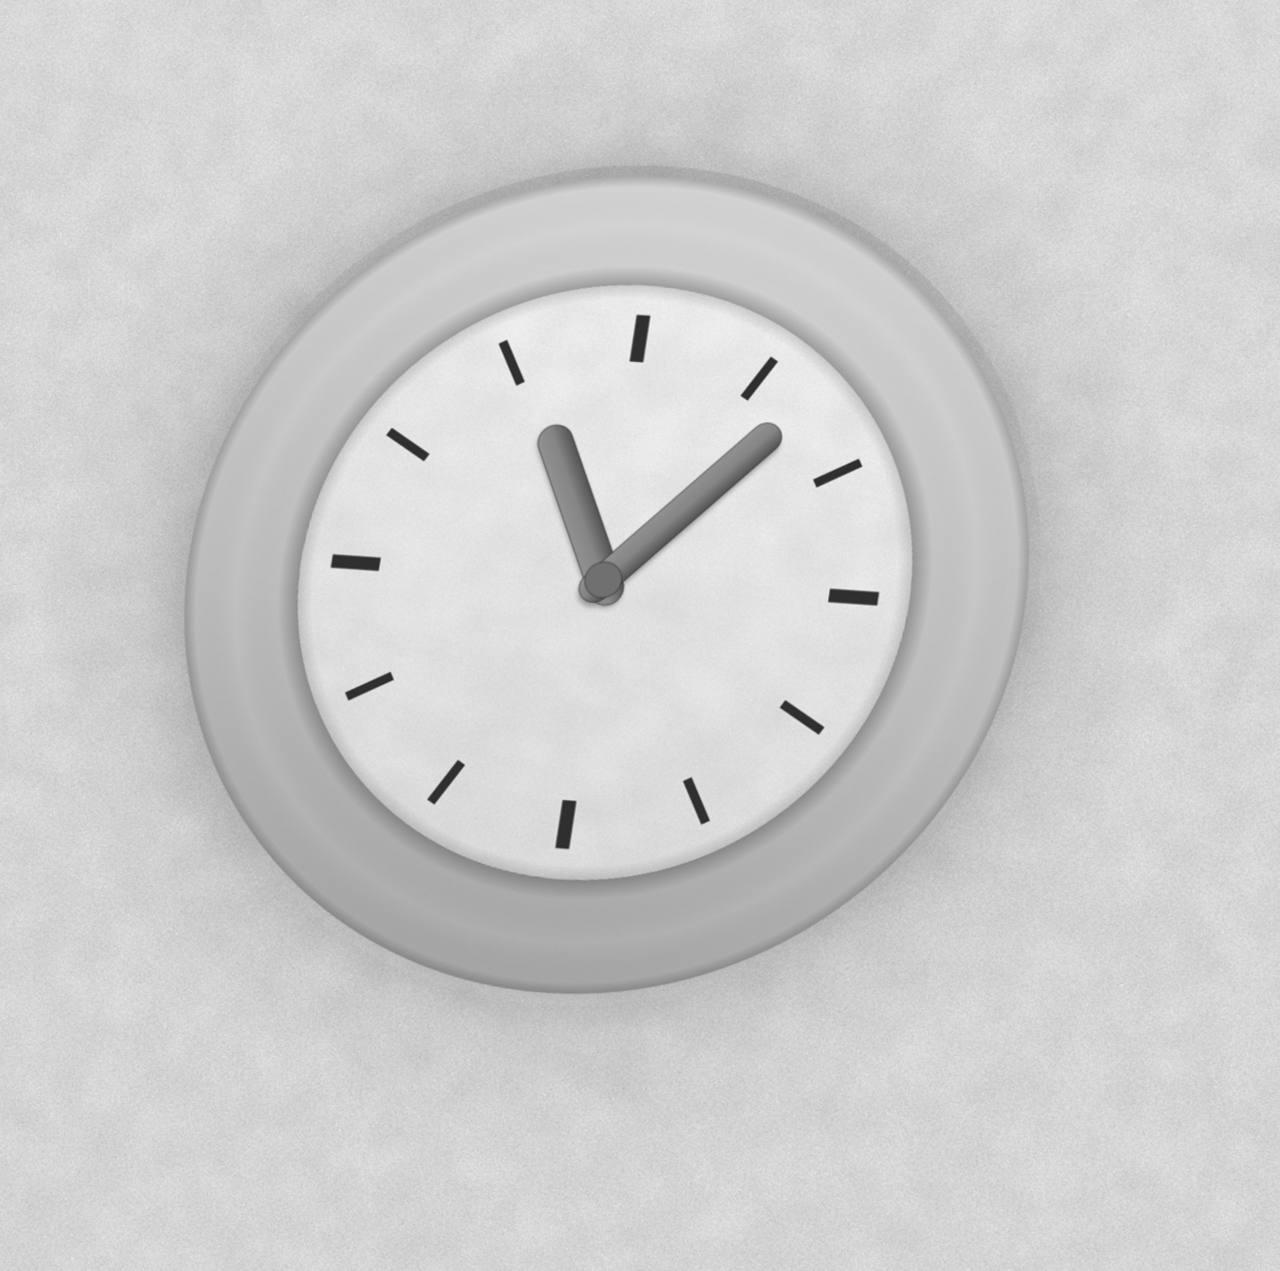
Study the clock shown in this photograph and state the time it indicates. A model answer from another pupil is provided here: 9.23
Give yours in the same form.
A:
11.07
